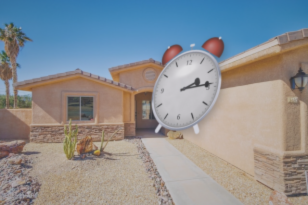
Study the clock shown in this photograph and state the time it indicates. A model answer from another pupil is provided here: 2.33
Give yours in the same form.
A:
2.14
